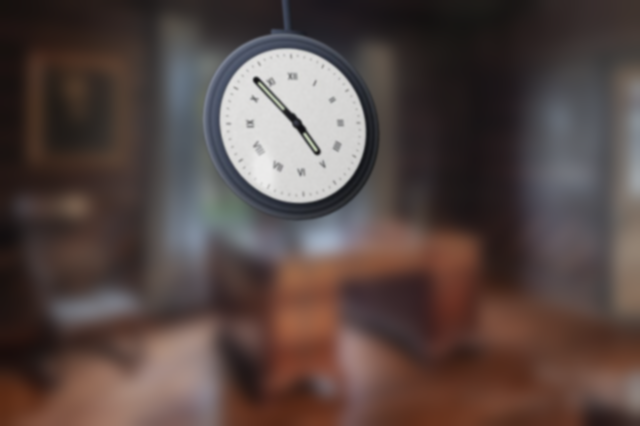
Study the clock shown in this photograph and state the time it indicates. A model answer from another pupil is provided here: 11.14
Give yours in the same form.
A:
4.53
